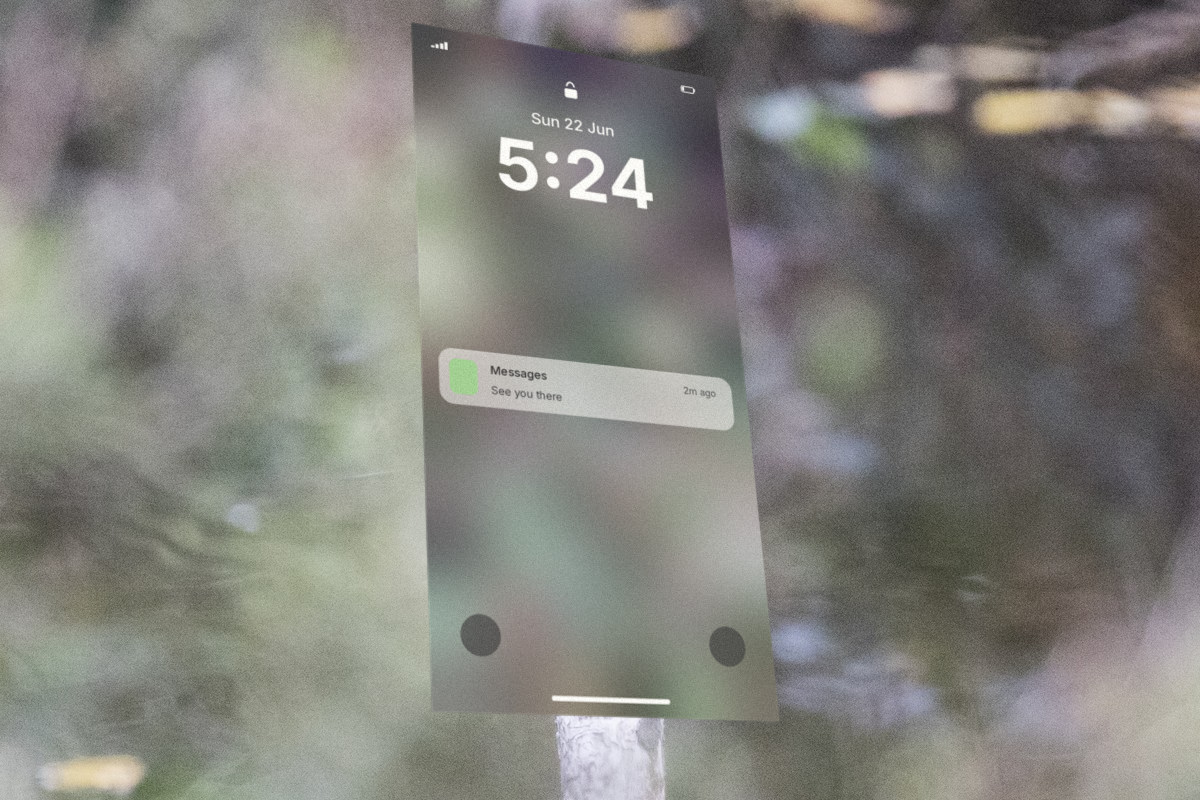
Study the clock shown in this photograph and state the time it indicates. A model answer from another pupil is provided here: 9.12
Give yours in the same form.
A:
5.24
